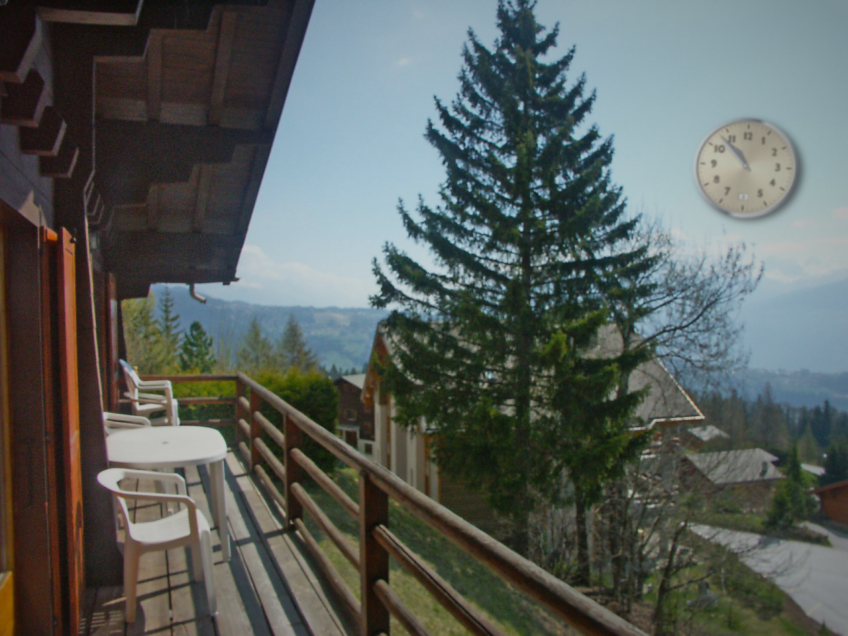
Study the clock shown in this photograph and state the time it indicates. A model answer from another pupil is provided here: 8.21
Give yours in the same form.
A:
10.53
